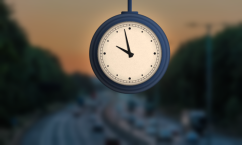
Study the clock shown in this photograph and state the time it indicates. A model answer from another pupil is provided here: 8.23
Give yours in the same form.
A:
9.58
